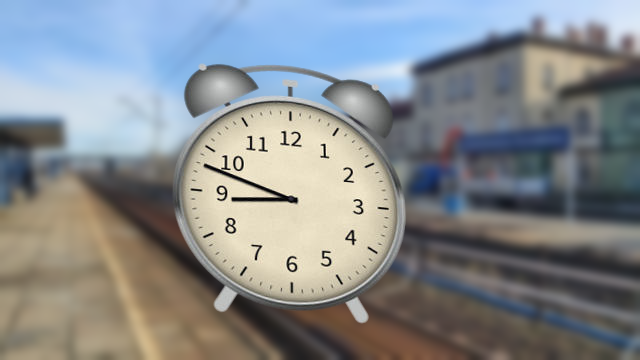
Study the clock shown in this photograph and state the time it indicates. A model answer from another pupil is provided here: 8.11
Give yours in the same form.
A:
8.48
